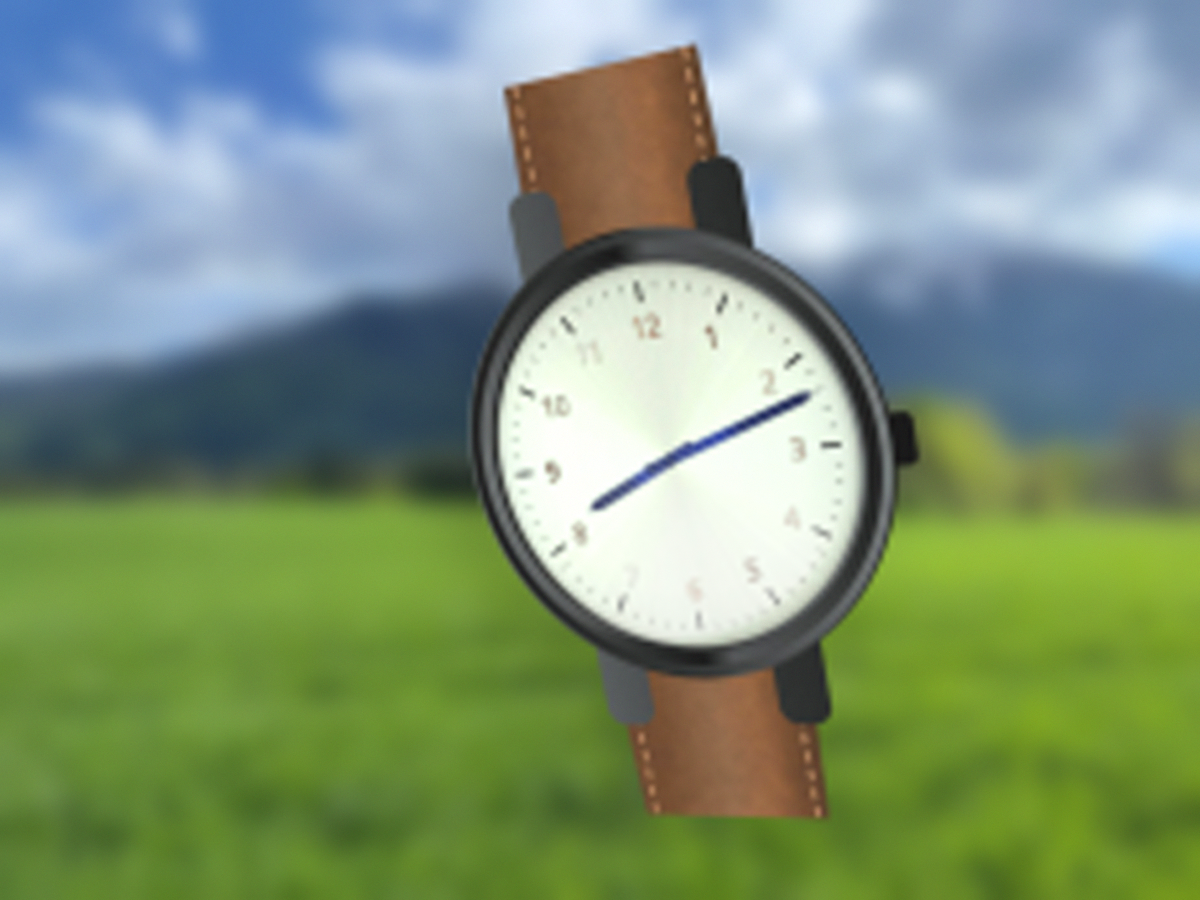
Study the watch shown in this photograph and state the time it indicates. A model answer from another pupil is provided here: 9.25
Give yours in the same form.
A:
8.12
